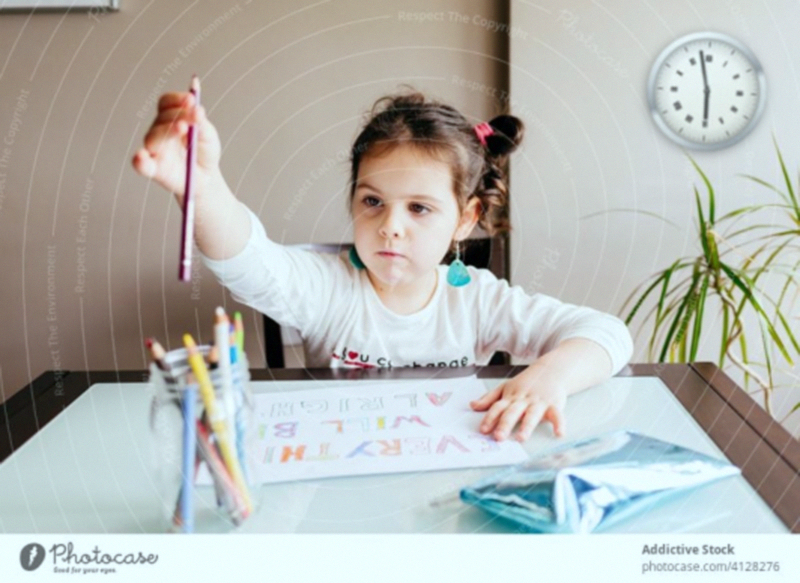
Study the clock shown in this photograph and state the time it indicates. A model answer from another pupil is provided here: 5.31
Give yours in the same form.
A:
5.58
